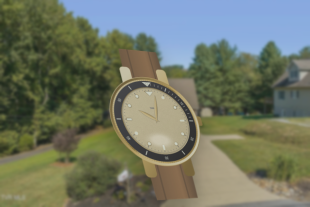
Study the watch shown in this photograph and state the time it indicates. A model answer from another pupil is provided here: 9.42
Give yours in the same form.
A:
10.02
